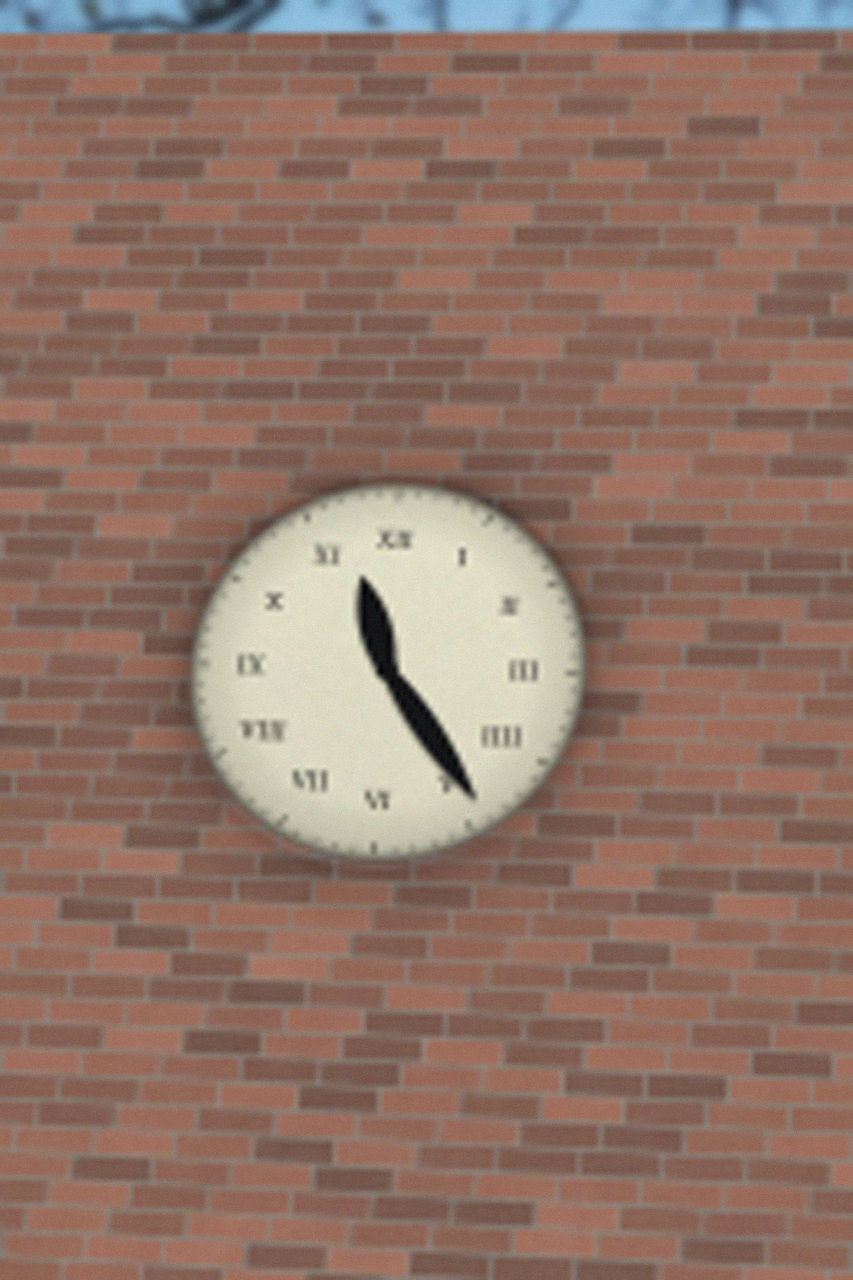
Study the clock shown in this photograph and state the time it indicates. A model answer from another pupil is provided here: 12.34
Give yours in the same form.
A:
11.24
